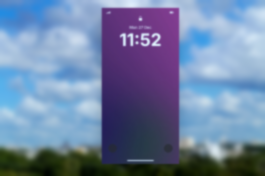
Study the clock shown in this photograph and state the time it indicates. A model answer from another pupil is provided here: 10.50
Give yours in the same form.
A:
11.52
